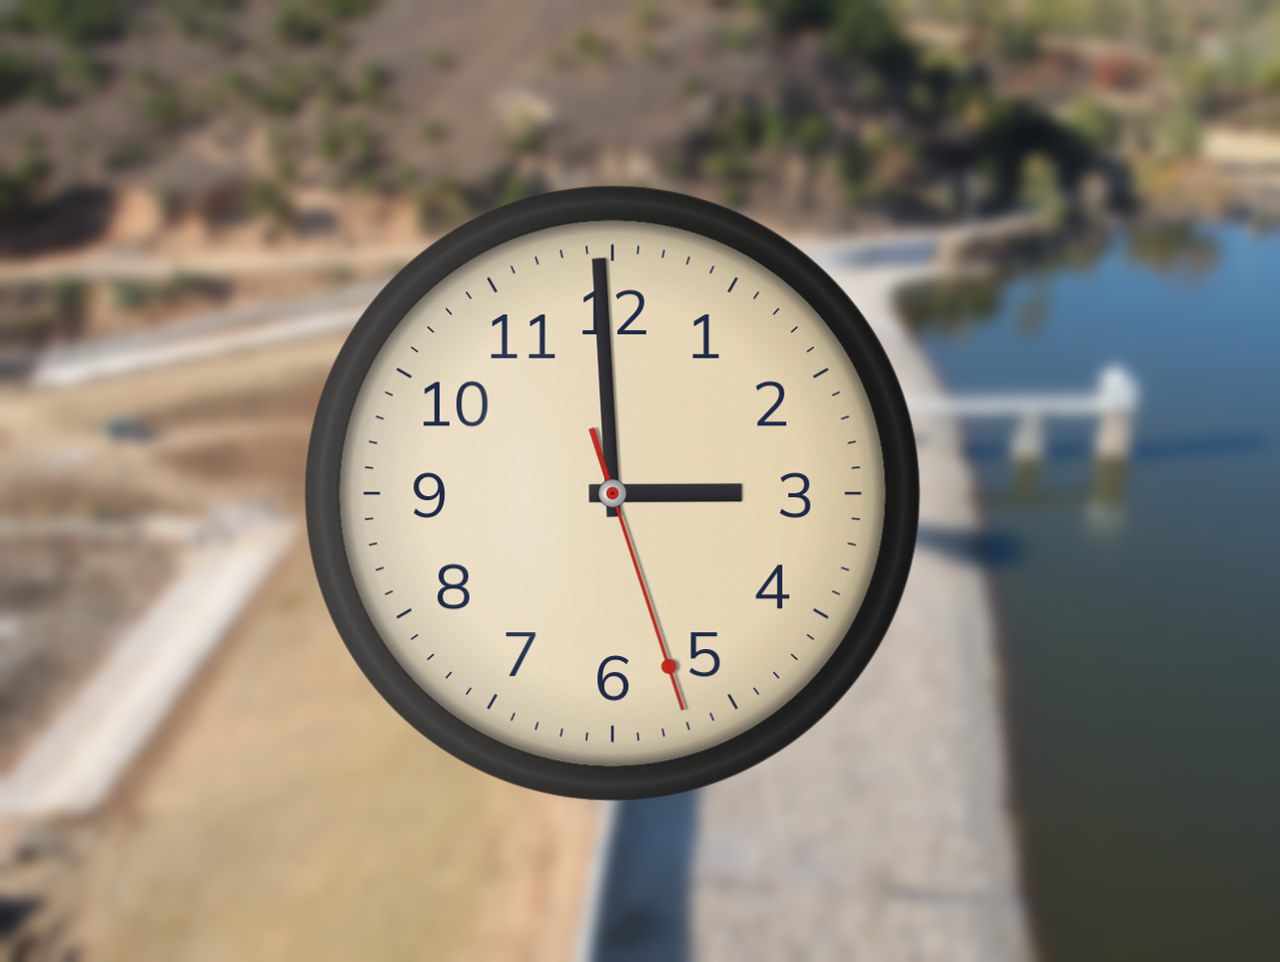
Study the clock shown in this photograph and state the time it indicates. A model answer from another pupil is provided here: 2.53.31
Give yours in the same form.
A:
2.59.27
